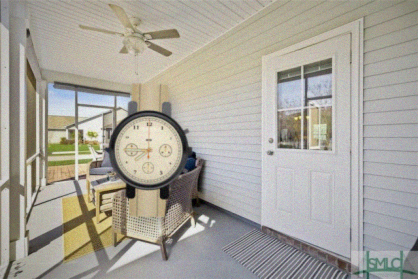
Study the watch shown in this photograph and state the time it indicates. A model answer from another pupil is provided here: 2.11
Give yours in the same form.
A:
7.45
